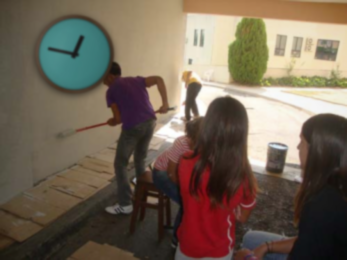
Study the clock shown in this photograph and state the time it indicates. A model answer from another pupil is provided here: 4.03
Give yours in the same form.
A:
12.47
